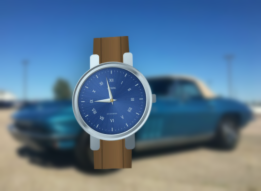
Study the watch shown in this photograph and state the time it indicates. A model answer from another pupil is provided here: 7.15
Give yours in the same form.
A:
8.58
